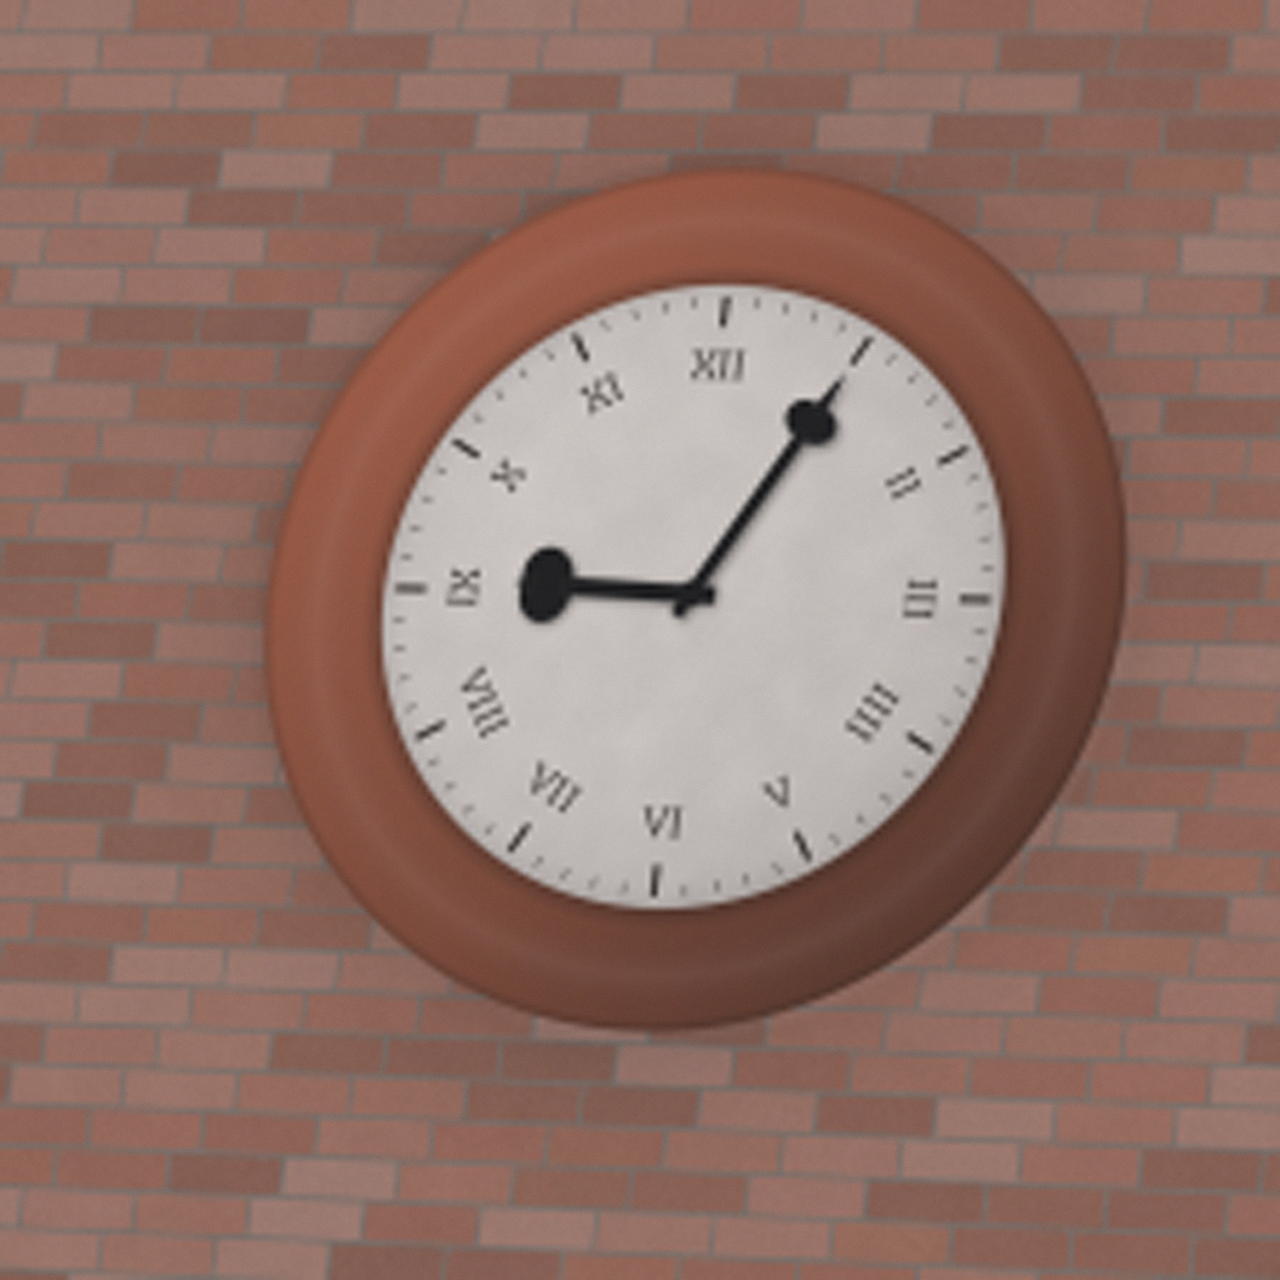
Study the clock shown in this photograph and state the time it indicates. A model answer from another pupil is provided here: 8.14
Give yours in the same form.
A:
9.05
